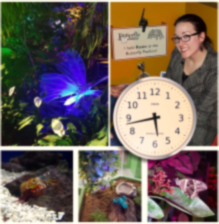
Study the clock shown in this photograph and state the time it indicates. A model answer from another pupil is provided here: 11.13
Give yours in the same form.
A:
5.43
